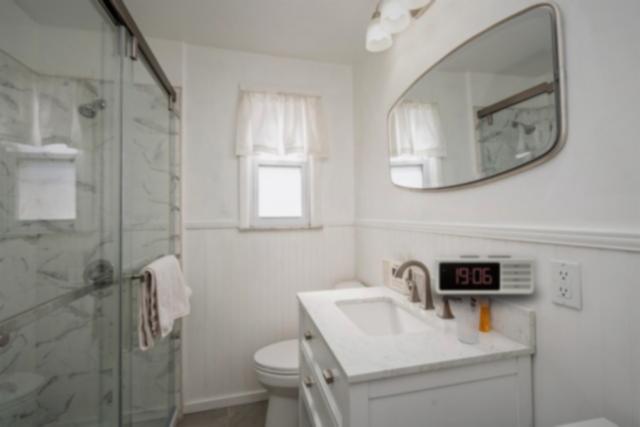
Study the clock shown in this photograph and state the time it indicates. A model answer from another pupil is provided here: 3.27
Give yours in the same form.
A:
19.06
